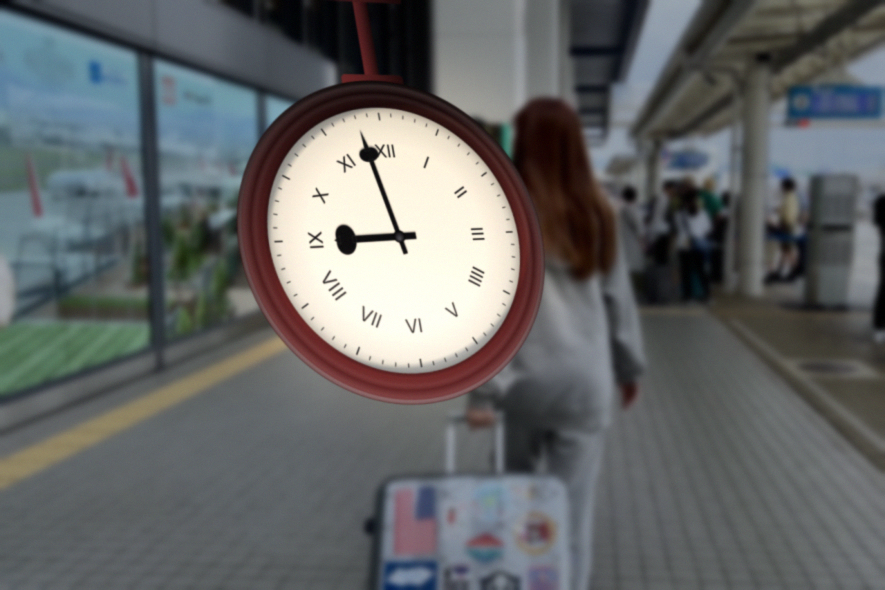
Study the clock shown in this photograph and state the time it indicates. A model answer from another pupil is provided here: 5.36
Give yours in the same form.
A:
8.58
